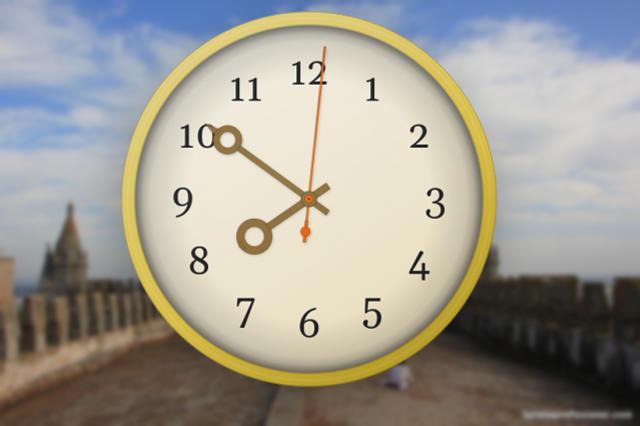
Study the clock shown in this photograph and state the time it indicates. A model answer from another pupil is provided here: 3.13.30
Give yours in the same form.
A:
7.51.01
